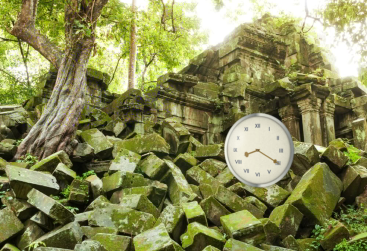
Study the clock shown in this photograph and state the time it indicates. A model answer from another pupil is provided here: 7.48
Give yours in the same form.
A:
8.20
